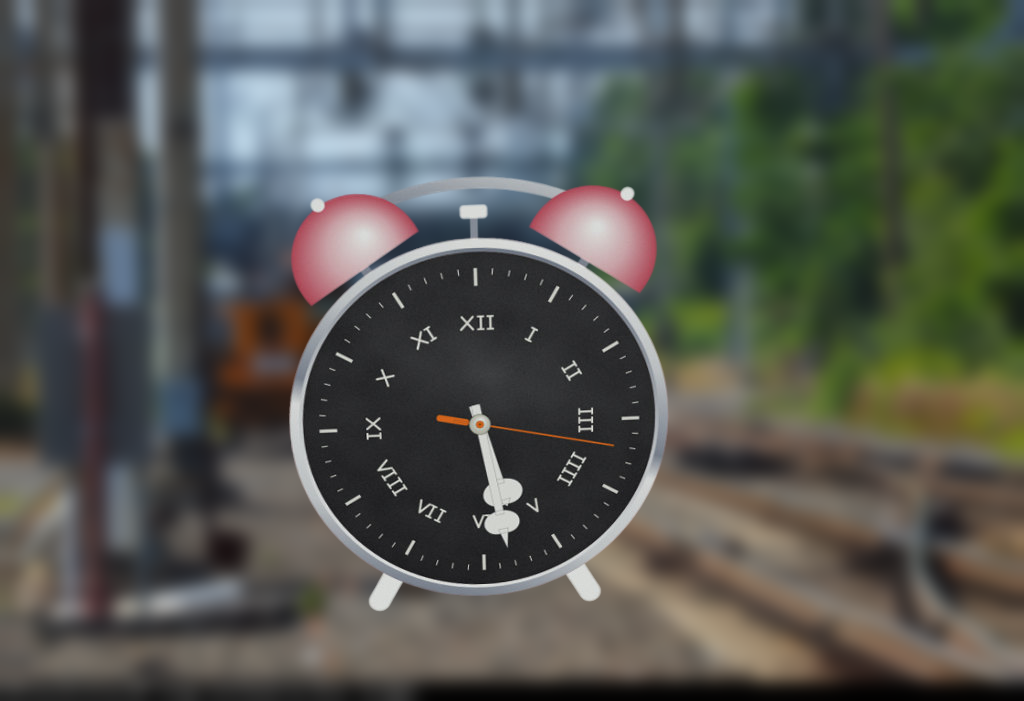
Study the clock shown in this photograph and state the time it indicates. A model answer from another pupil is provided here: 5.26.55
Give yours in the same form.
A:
5.28.17
